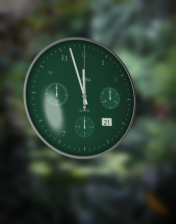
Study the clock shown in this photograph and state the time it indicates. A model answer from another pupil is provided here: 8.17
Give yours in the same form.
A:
11.57
